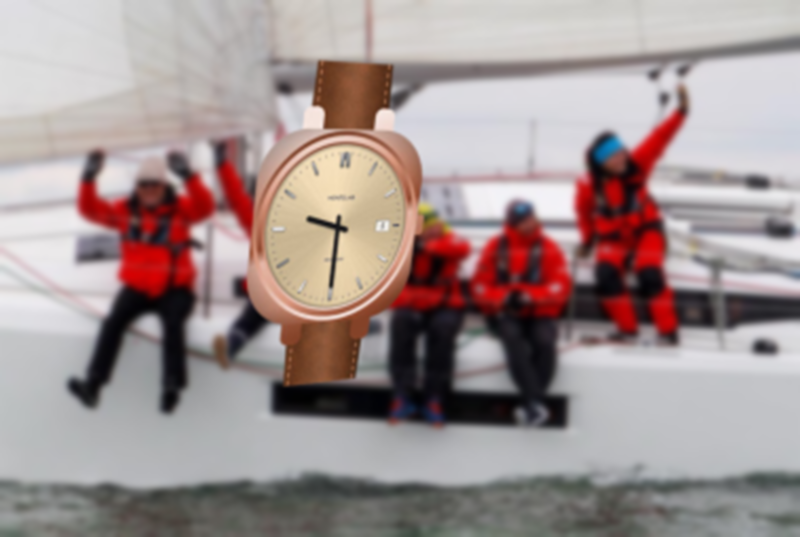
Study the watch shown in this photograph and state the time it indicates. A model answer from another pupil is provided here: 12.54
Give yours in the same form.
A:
9.30
